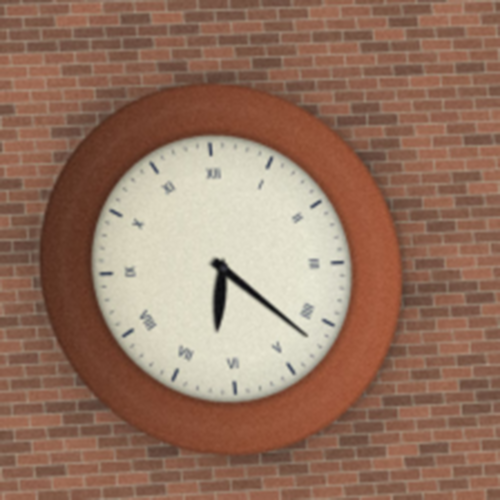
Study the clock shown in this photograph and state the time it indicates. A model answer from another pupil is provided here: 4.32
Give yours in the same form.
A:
6.22
